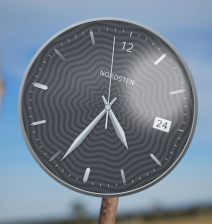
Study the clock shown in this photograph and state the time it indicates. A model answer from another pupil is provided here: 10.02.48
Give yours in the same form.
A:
4.33.58
